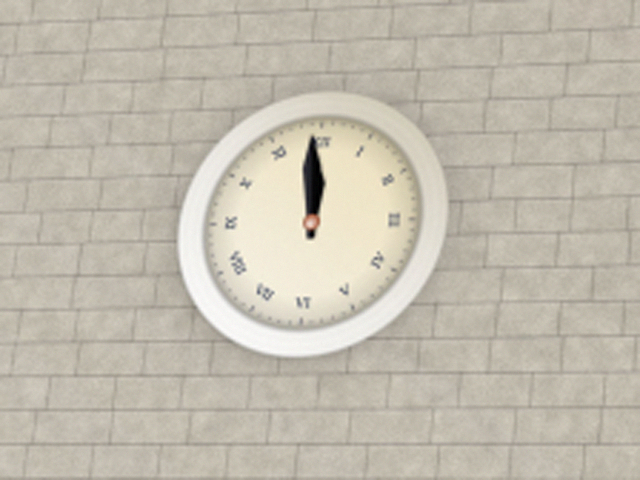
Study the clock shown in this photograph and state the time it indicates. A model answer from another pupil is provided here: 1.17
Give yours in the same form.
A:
11.59
